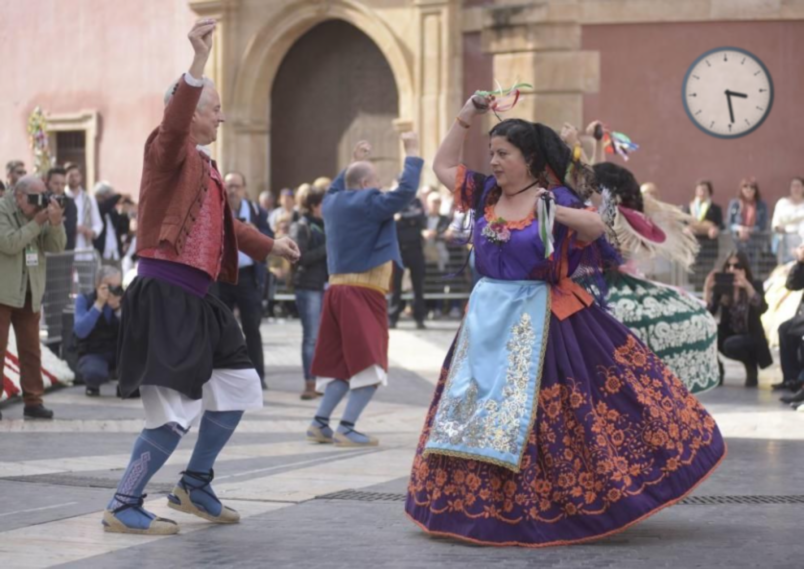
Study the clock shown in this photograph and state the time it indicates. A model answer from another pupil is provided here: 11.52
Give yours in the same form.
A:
3.29
